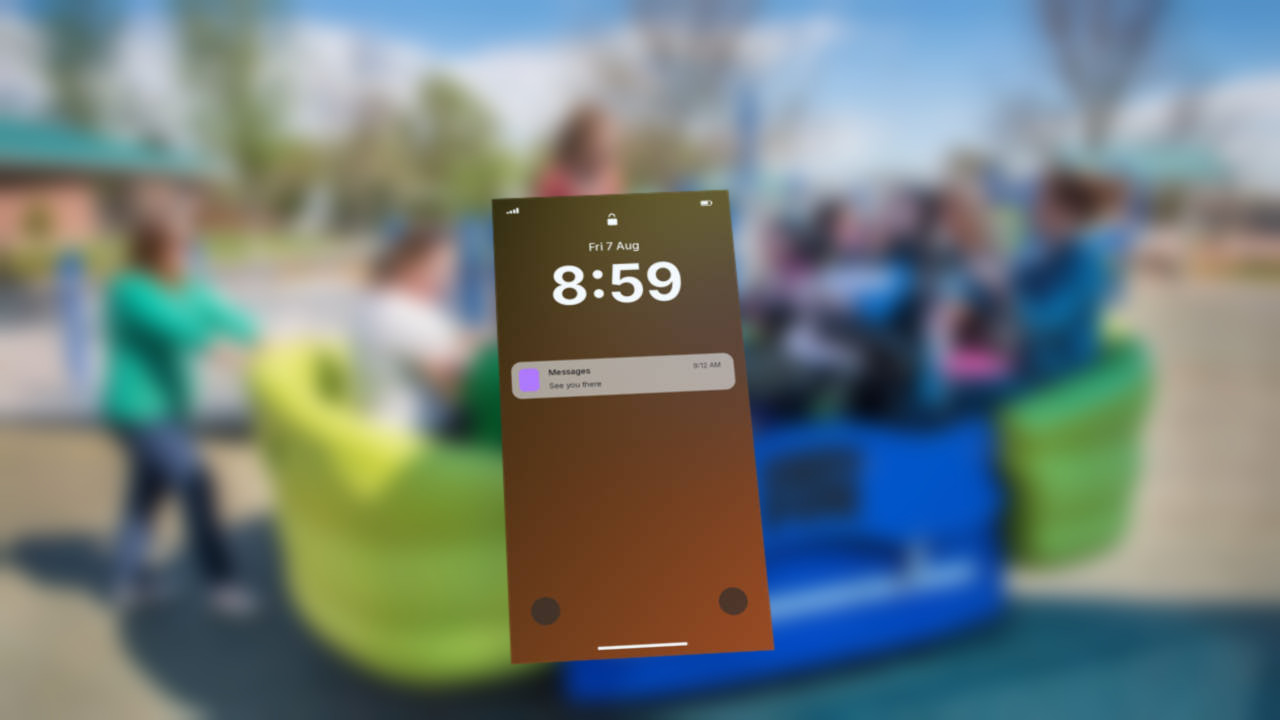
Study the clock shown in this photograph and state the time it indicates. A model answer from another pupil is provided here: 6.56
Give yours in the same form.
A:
8.59
